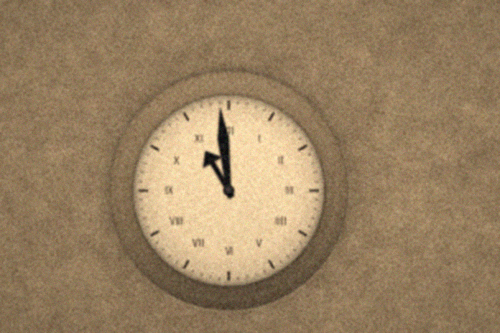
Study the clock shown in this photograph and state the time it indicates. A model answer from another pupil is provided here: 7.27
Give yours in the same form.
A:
10.59
